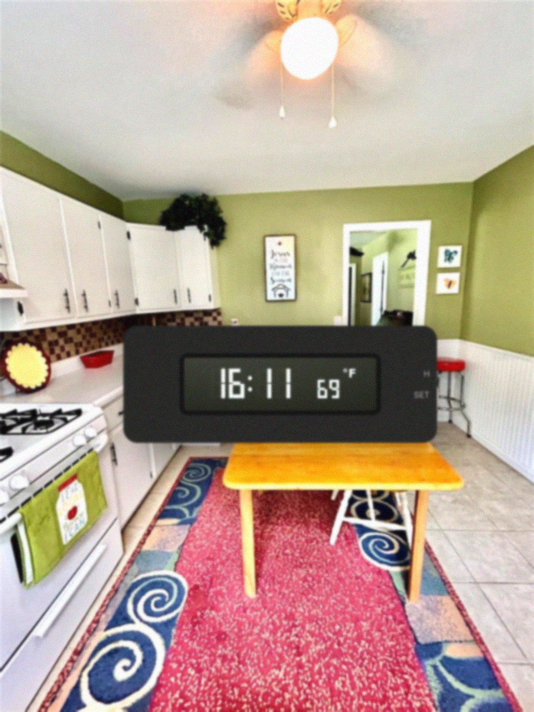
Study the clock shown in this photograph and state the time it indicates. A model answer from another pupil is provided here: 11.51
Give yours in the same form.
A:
16.11
